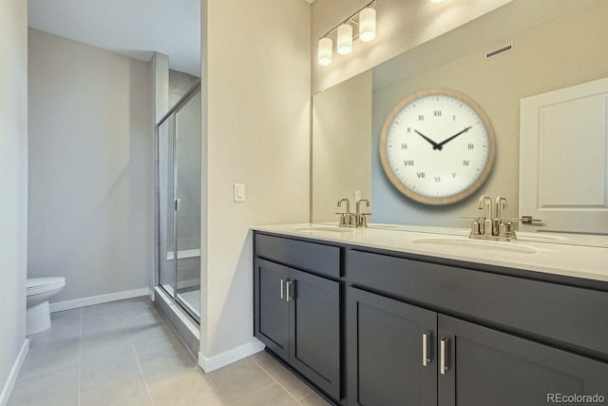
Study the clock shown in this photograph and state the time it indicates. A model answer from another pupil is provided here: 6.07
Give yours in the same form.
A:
10.10
